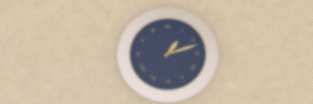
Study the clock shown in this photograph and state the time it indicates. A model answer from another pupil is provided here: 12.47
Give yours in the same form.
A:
1.12
